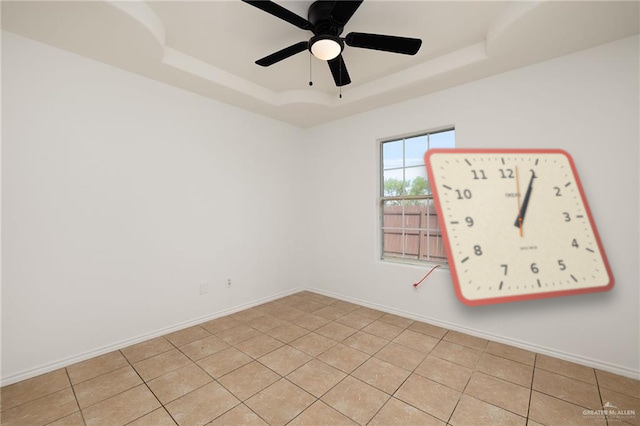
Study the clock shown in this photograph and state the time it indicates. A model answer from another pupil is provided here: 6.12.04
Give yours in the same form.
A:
1.05.02
